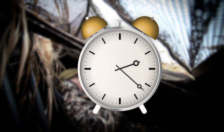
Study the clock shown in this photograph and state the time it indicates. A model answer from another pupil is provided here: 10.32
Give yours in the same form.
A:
2.22
